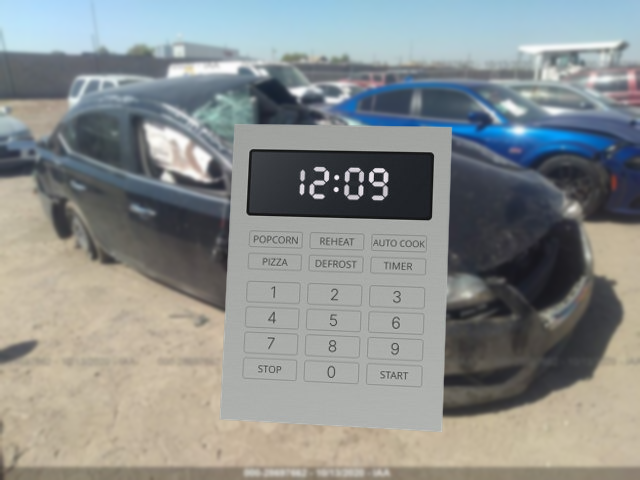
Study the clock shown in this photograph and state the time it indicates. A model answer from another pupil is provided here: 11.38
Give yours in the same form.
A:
12.09
